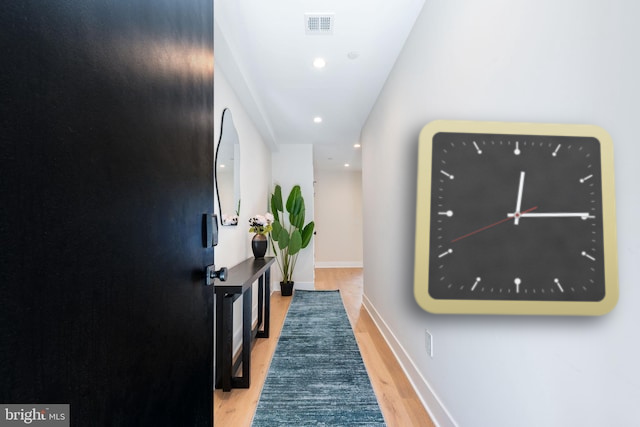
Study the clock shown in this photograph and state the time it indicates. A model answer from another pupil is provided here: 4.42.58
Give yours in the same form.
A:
12.14.41
